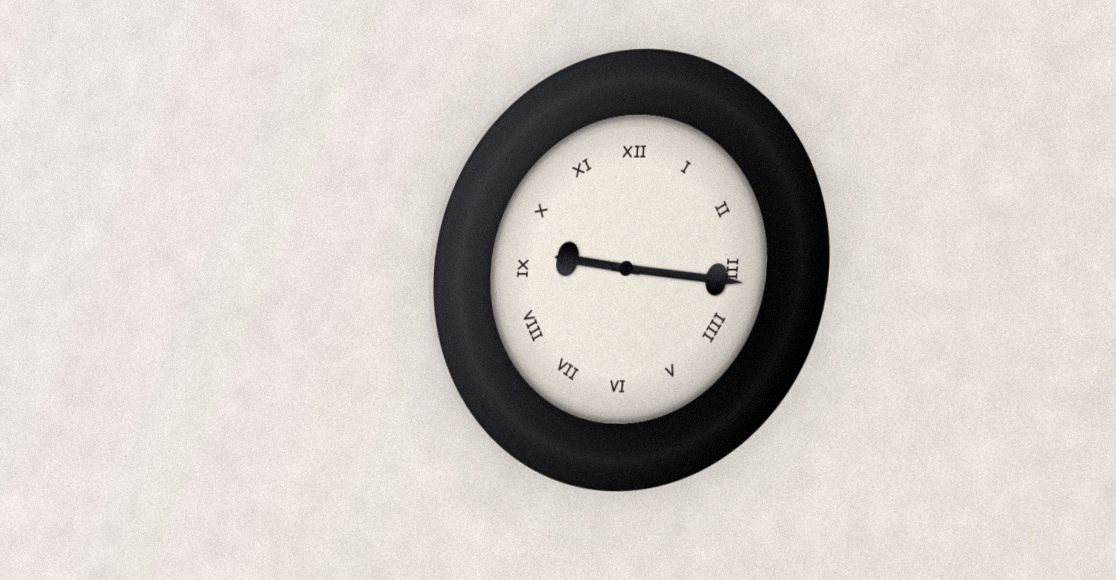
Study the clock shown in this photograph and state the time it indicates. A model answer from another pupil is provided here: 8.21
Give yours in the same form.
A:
9.16
